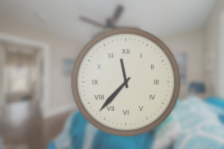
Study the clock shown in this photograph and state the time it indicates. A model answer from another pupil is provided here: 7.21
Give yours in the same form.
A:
11.37
